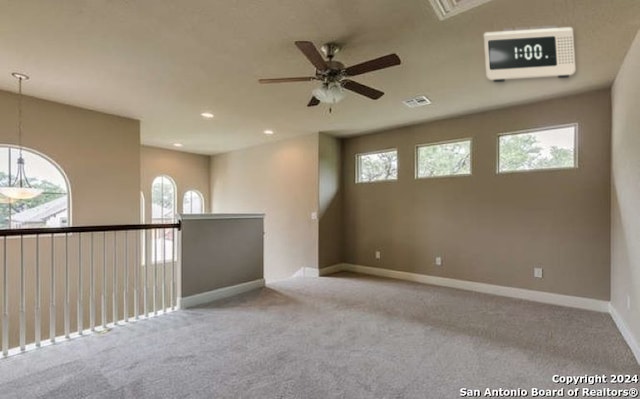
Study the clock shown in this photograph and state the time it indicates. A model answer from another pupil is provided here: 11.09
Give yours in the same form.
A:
1.00
